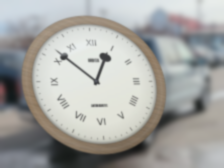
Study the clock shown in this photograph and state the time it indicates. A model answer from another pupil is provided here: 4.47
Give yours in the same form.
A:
12.52
